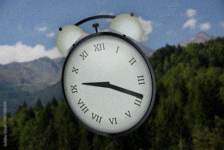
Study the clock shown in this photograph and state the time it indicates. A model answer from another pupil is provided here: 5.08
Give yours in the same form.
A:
9.19
